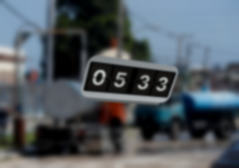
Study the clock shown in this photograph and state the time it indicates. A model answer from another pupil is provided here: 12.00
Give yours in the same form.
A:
5.33
